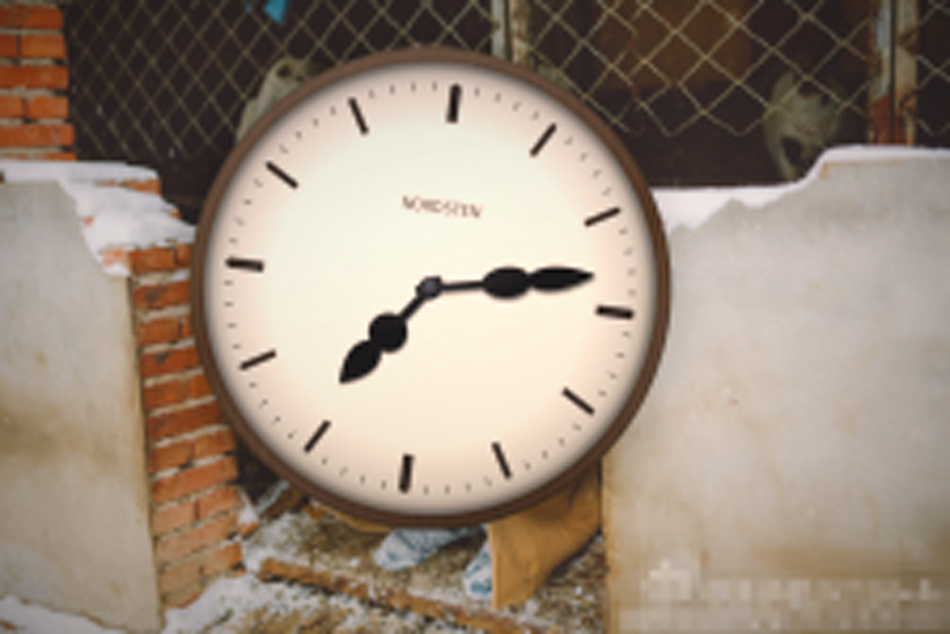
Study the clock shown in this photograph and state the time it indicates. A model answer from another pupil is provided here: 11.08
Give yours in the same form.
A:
7.13
